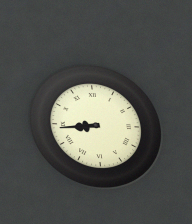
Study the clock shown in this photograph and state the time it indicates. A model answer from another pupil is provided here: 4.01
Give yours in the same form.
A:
8.44
